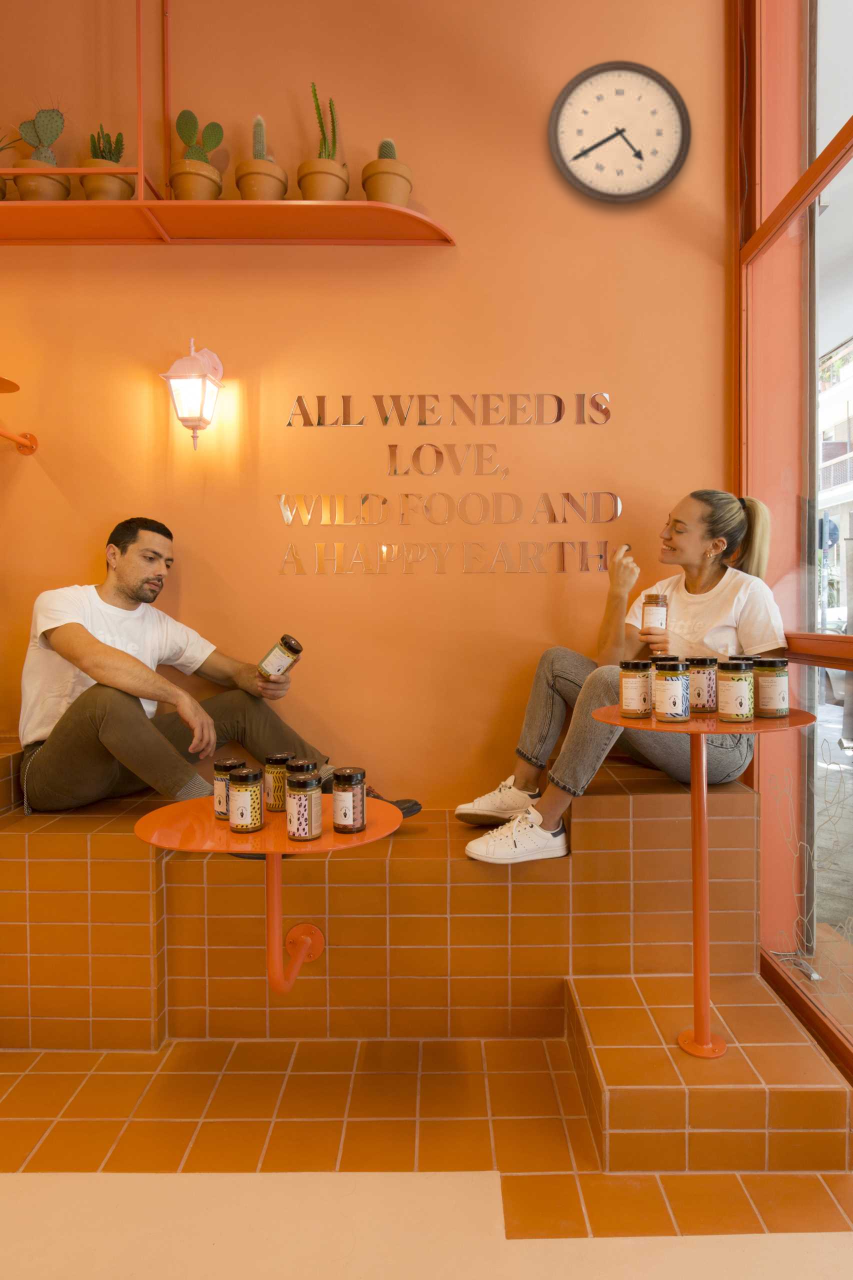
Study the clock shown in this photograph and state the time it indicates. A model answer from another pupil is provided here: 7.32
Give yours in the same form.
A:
4.40
